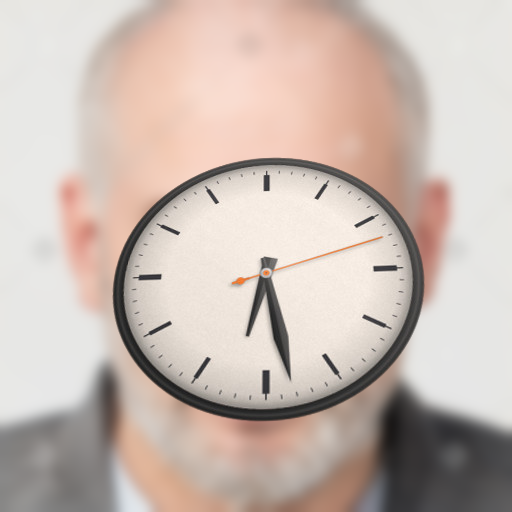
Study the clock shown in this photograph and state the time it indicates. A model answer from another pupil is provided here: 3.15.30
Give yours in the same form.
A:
6.28.12
